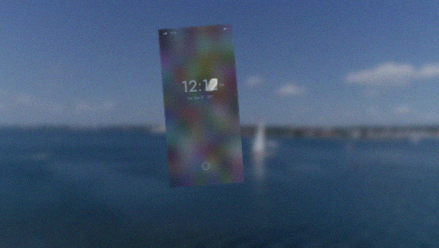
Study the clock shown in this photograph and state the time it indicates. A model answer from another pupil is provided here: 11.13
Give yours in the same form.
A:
12.12
